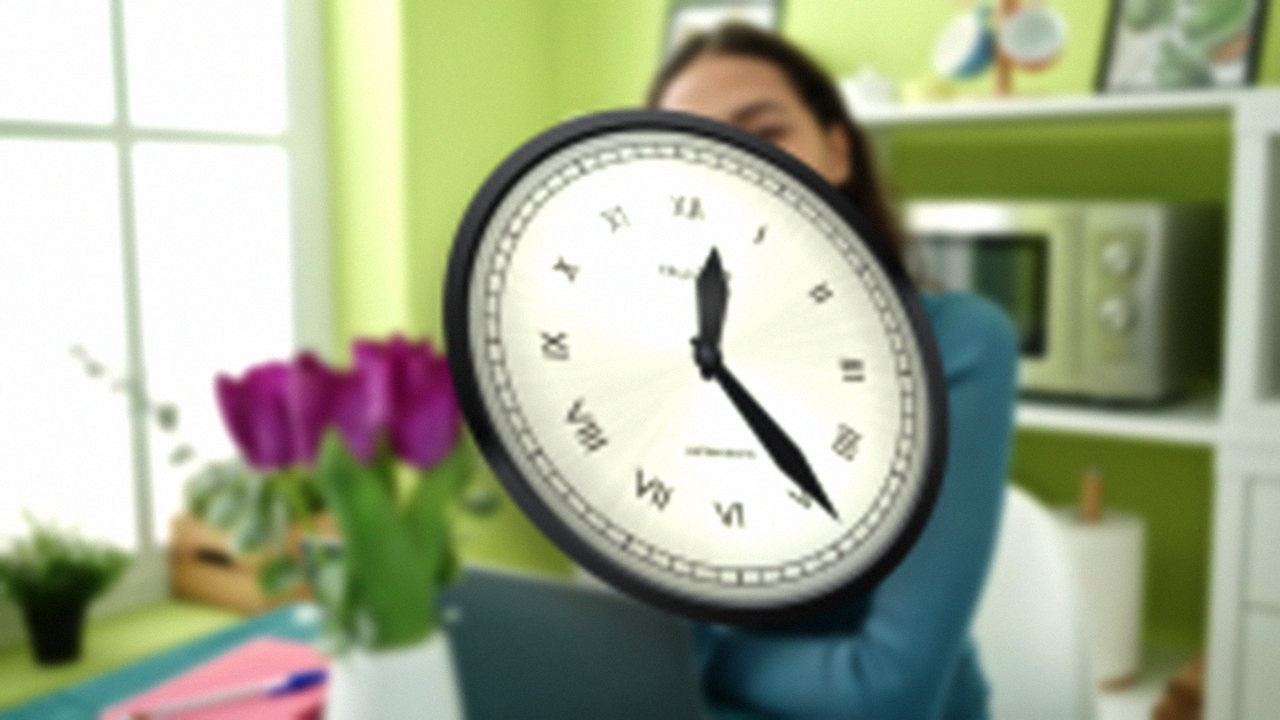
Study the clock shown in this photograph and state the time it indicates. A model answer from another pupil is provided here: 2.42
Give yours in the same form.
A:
12.24
